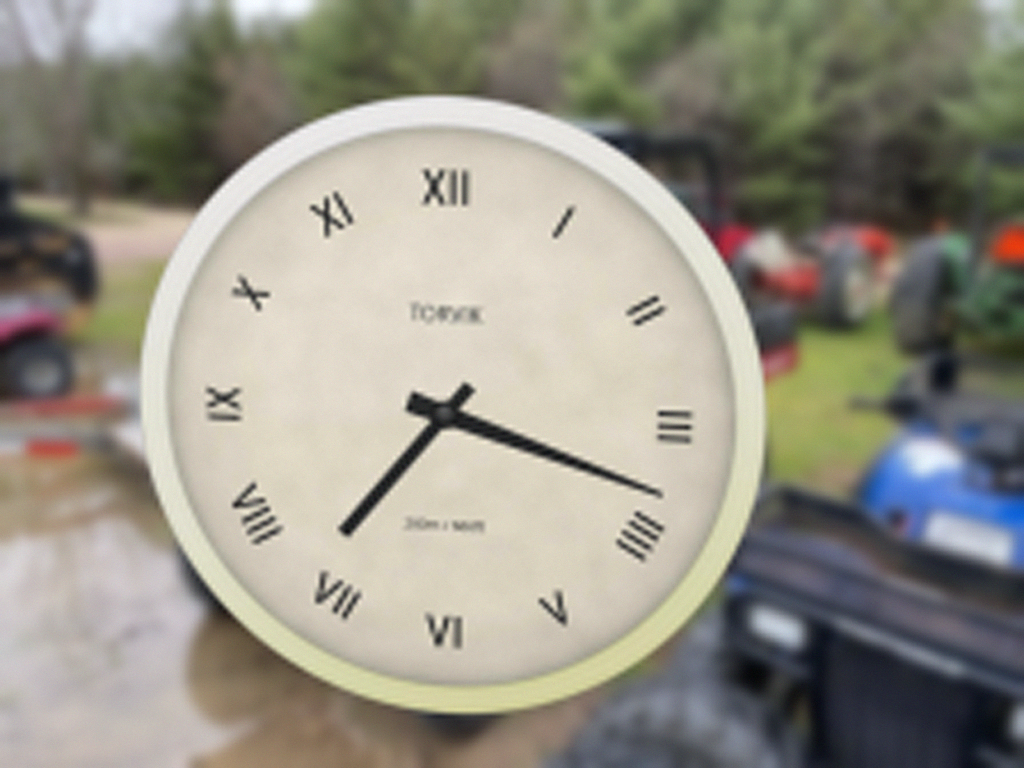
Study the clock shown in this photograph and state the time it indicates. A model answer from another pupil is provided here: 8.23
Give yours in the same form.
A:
7.18
